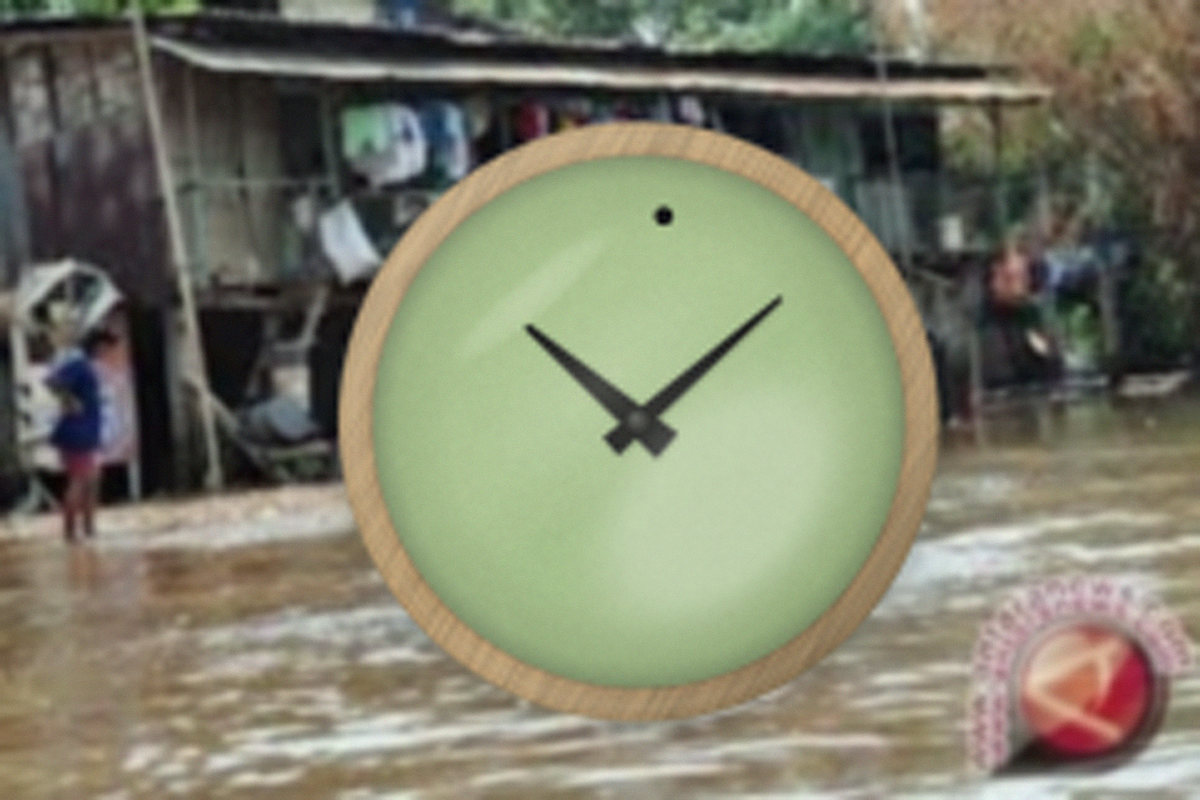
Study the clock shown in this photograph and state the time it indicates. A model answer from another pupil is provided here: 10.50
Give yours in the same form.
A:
10.07
